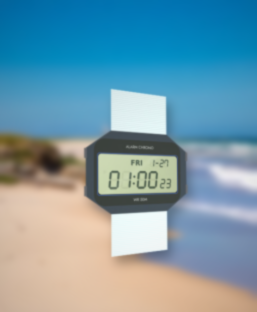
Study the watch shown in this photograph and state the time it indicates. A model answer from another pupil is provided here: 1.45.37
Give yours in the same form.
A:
1.00.23
